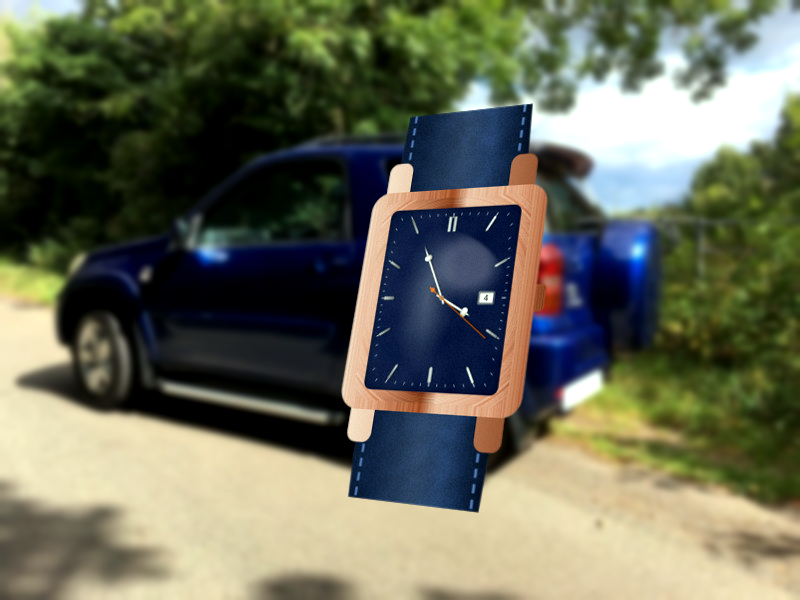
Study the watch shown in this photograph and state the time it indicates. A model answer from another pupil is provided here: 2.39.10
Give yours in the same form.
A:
3.55.21
